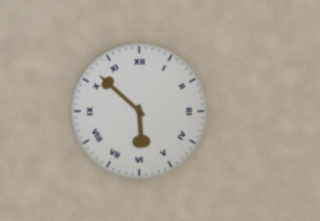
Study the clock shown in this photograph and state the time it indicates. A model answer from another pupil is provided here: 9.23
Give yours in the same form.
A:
5.52
